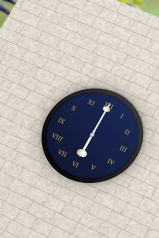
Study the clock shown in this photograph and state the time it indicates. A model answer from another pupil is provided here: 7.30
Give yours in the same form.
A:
6.00
